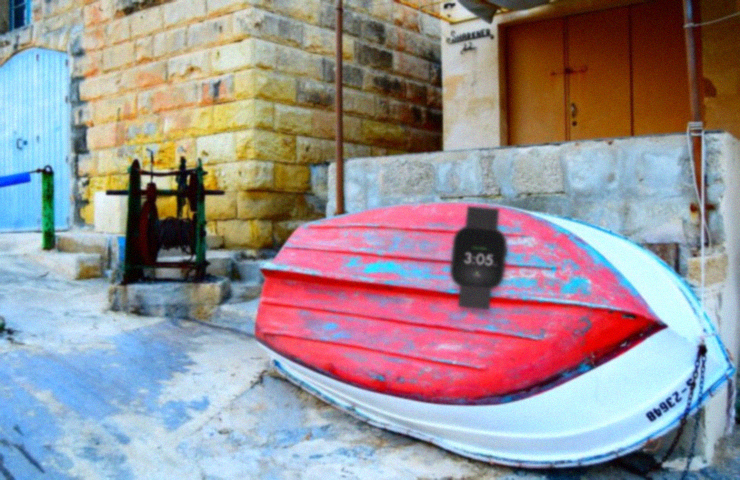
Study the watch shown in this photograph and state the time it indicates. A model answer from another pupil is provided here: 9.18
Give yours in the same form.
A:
3.05
